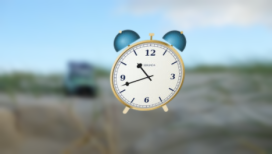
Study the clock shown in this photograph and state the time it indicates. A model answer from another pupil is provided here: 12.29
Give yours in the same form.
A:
10.42
